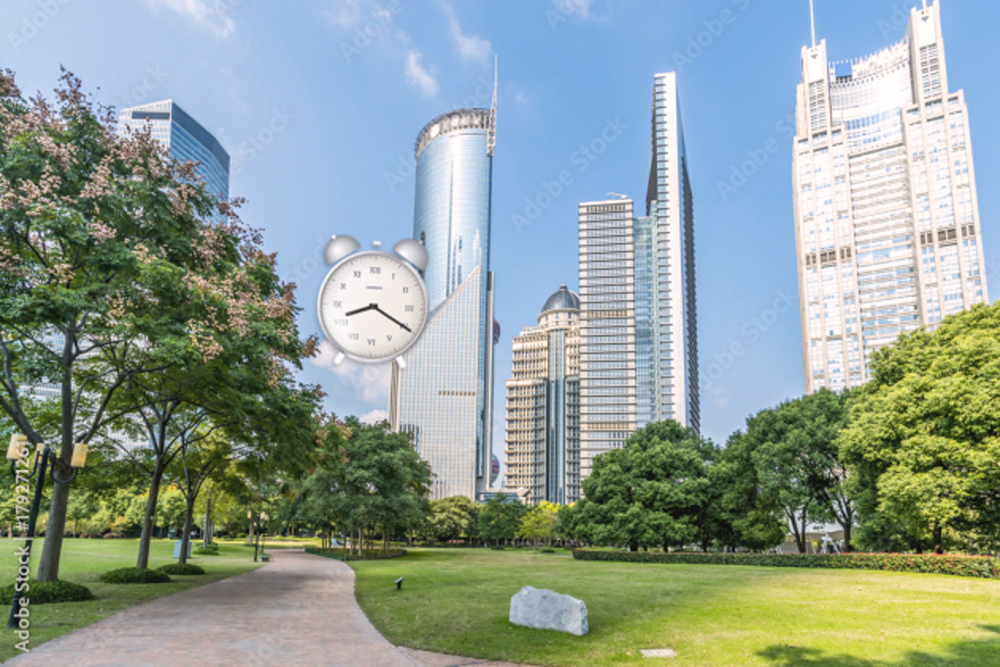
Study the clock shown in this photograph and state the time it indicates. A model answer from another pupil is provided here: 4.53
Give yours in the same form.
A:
8.20
